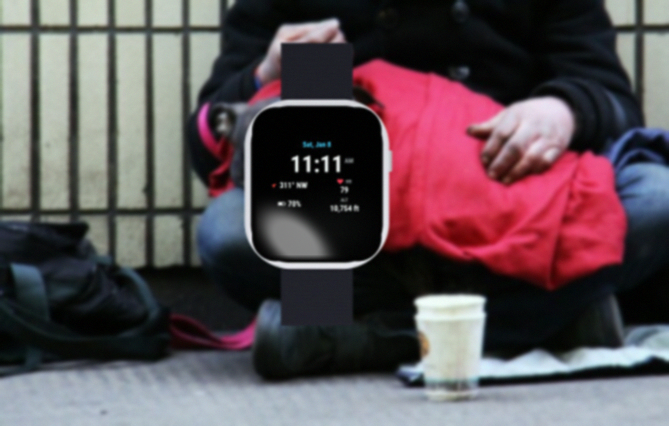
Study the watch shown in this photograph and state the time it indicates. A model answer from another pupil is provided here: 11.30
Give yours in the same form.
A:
11.11
